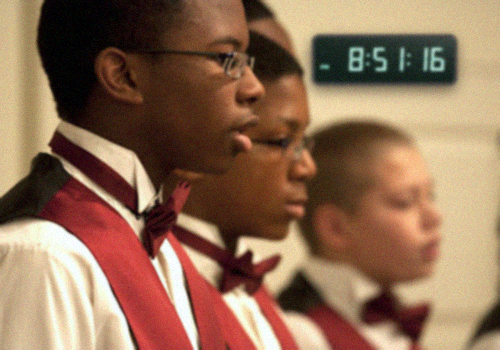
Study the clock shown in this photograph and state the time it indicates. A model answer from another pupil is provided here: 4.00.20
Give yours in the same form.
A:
8.51.16
